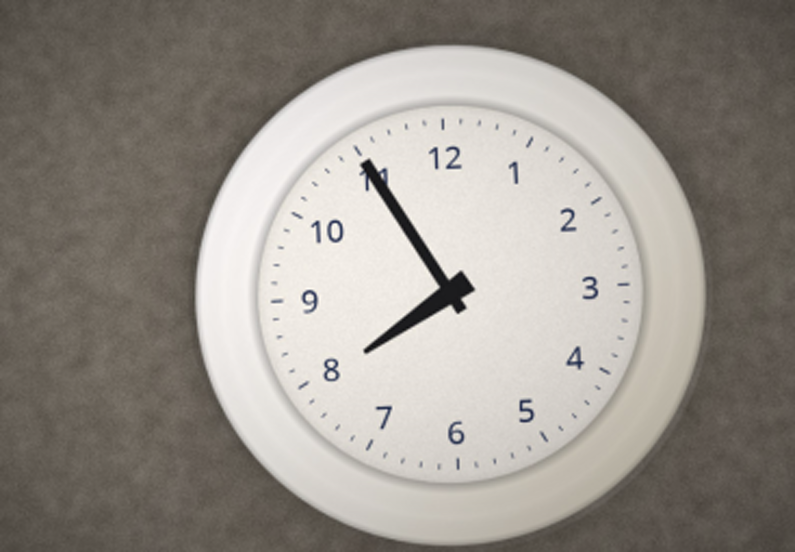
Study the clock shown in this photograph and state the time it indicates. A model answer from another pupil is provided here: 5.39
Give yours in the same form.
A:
7.55
